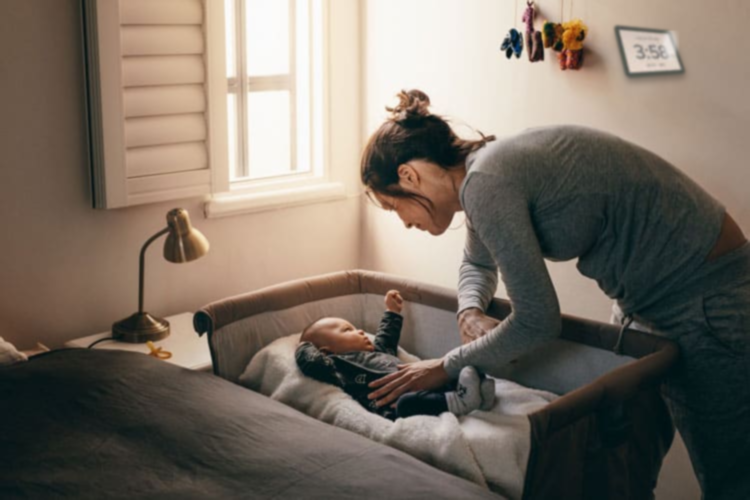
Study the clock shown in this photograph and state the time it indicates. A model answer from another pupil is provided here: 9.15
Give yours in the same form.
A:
3.58
